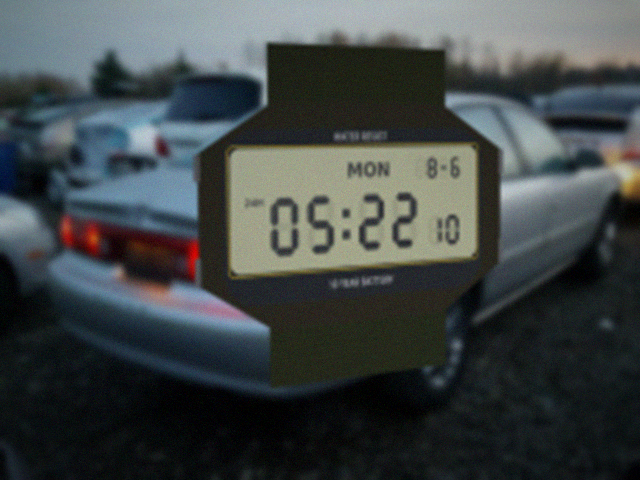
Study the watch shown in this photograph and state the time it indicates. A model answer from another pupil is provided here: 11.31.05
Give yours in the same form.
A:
5.22.10
